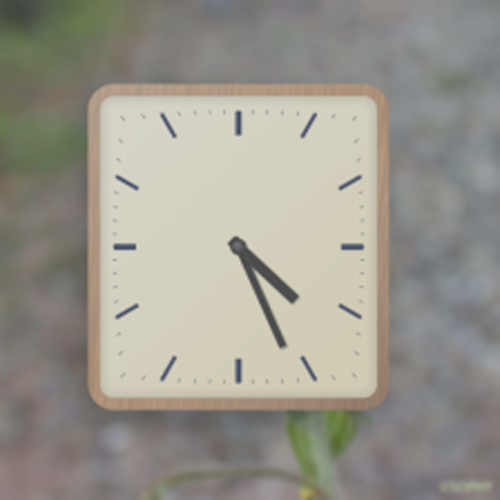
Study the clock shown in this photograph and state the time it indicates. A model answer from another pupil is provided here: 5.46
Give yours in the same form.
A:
4.26
